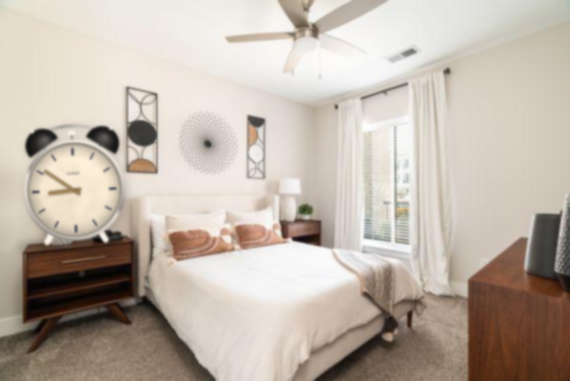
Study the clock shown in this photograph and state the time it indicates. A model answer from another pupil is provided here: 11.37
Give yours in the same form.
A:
8.51
